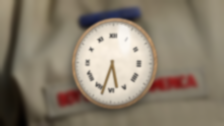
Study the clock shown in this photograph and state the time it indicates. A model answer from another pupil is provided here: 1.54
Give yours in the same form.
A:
5.33
